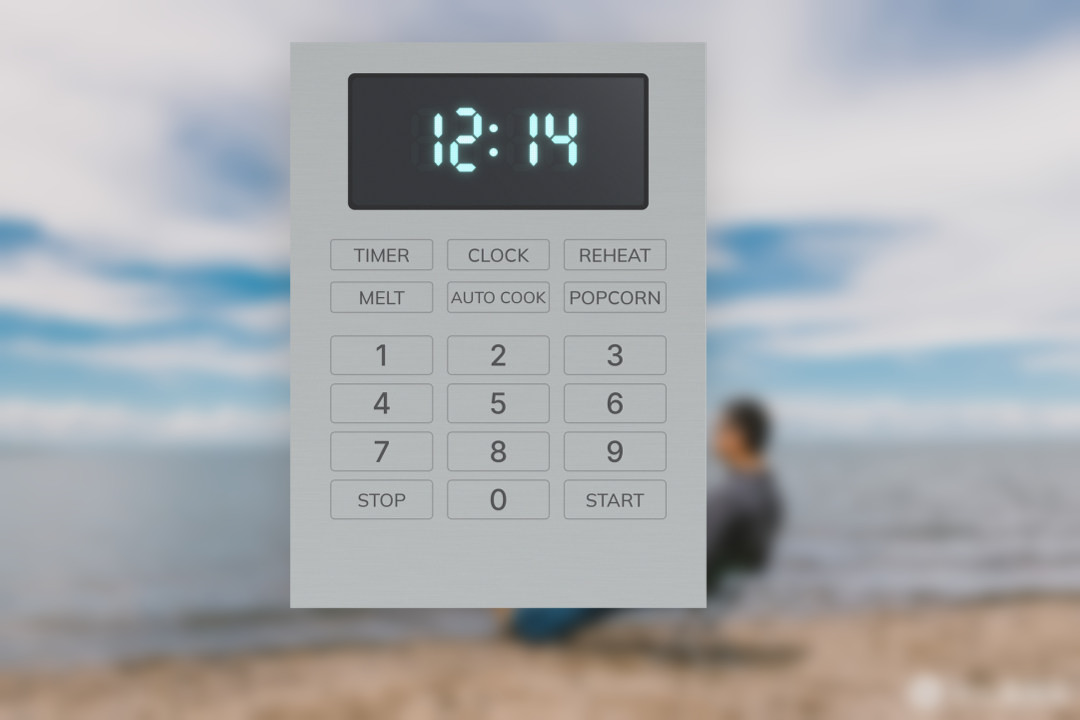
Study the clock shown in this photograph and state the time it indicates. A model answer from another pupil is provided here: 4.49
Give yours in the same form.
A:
12.14
